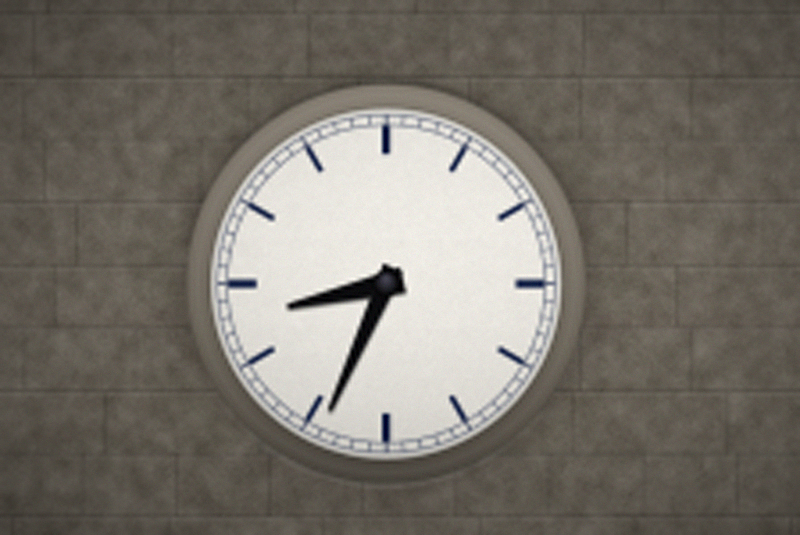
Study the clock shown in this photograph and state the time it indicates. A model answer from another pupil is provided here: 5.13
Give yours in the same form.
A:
8.34
